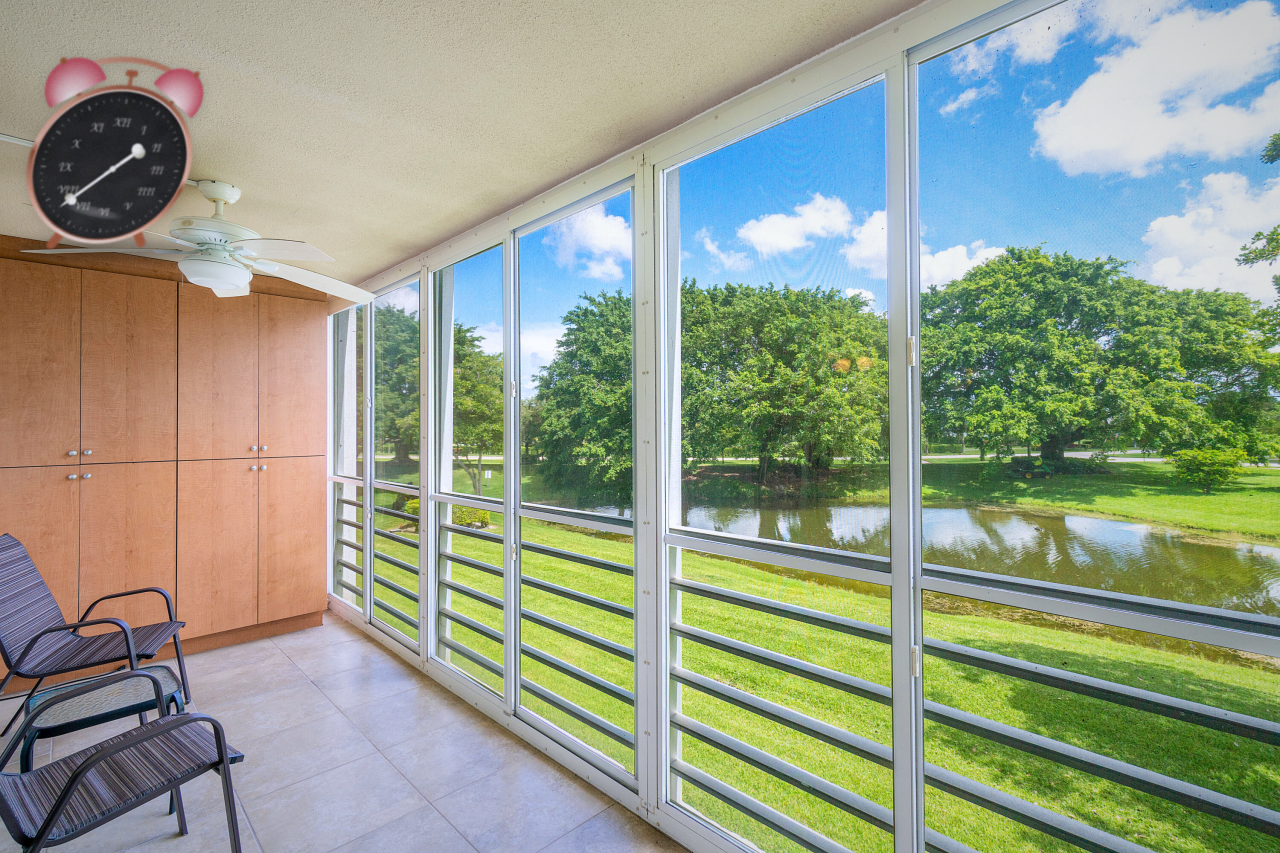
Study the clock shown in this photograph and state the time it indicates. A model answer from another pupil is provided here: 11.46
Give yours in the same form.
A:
1.38
